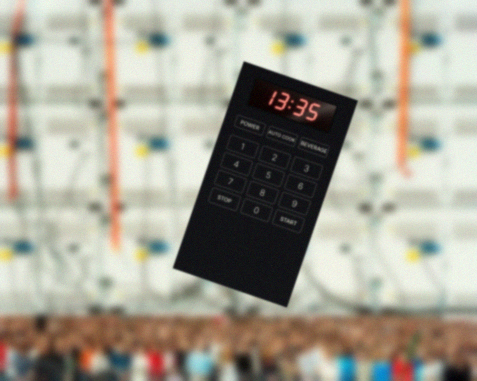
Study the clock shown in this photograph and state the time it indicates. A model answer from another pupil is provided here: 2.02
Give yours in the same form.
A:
13.35
